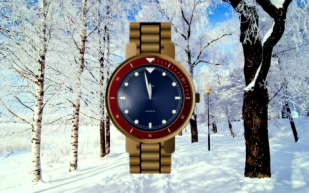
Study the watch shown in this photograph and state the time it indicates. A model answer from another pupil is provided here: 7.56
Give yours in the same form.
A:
11.58
